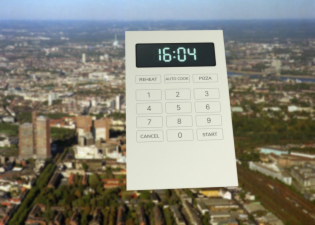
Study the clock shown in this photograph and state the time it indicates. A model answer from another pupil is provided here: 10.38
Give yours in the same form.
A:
16.04
